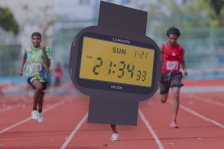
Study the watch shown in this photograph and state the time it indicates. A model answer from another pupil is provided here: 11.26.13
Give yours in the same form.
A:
21.34.33
